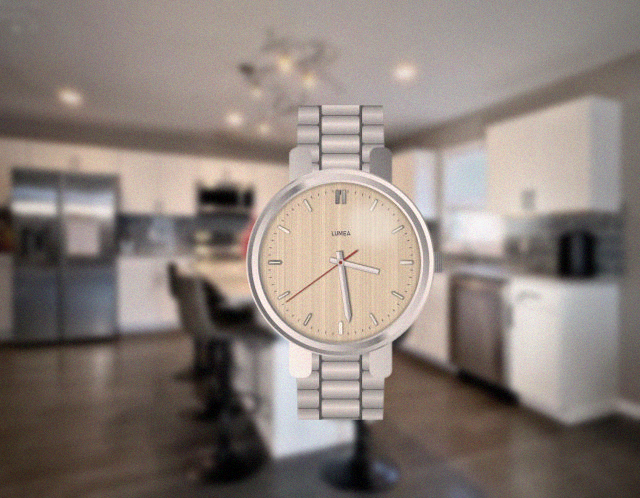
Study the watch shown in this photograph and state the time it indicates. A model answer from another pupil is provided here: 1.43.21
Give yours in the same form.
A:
3.28.39
